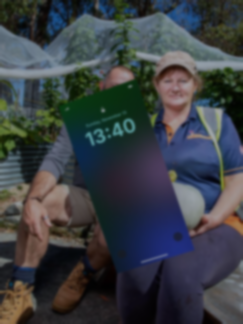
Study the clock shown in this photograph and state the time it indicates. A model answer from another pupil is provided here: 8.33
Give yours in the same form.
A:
13.40
